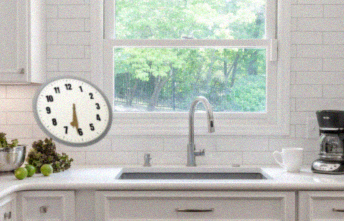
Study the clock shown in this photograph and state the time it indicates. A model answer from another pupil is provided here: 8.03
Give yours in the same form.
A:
6.31
